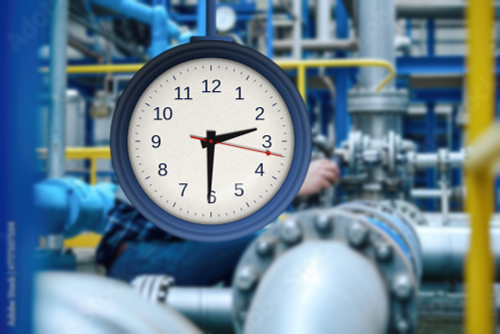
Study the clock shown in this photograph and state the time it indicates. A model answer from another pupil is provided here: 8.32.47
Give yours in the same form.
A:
2.30.17
